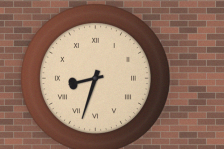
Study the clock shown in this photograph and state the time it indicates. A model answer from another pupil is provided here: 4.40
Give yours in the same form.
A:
8.33
